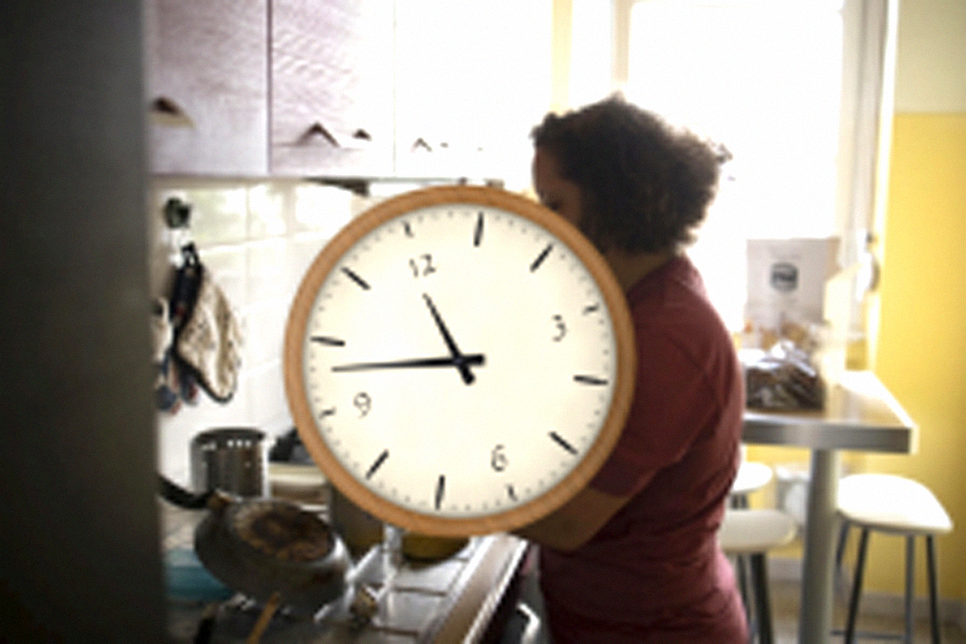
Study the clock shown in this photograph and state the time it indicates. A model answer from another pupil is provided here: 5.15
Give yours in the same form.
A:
11.48
